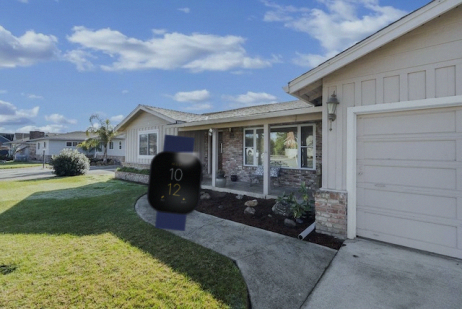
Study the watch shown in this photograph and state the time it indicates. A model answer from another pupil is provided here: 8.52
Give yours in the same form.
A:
10.12
